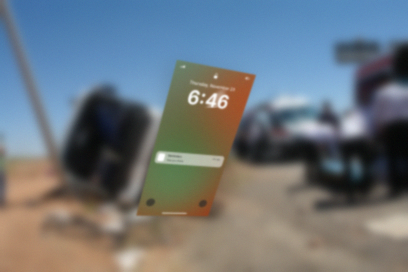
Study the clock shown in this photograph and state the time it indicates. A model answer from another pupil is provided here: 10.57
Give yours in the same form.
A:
6.46
